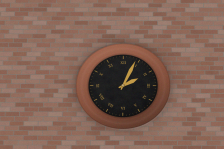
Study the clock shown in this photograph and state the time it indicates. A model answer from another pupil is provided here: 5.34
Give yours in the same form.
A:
2.04
